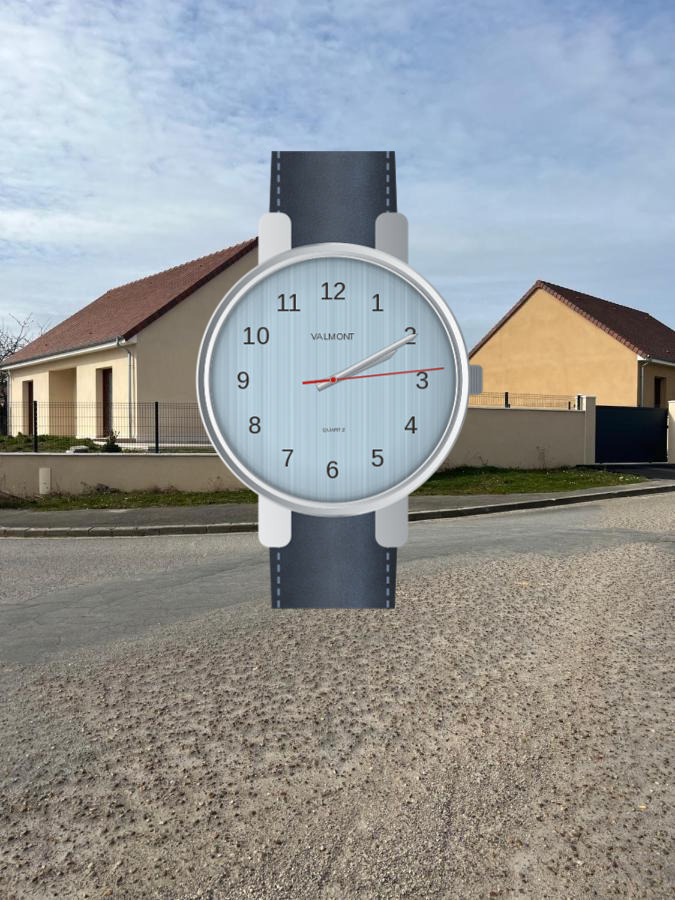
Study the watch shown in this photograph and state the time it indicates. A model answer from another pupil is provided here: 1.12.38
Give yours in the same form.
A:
2.10.14
